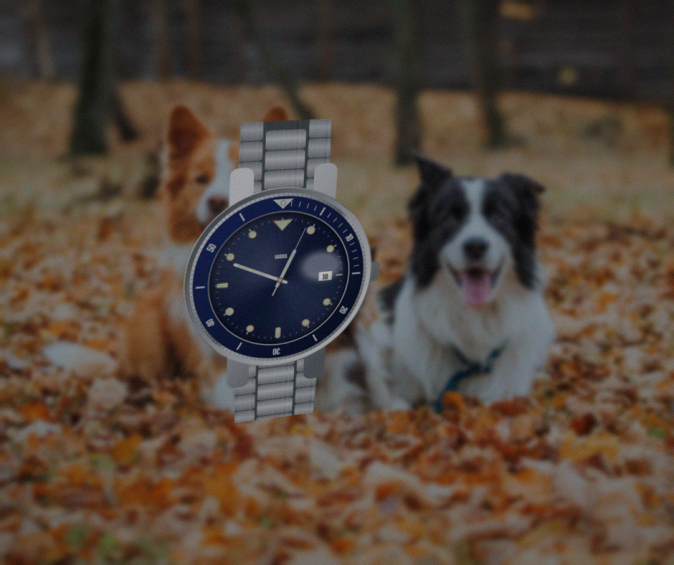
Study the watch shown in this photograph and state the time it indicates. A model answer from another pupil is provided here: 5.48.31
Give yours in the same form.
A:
12.49.04
